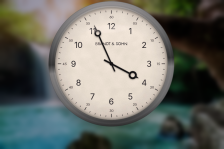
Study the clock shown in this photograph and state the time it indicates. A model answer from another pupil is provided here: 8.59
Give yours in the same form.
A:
3.56
